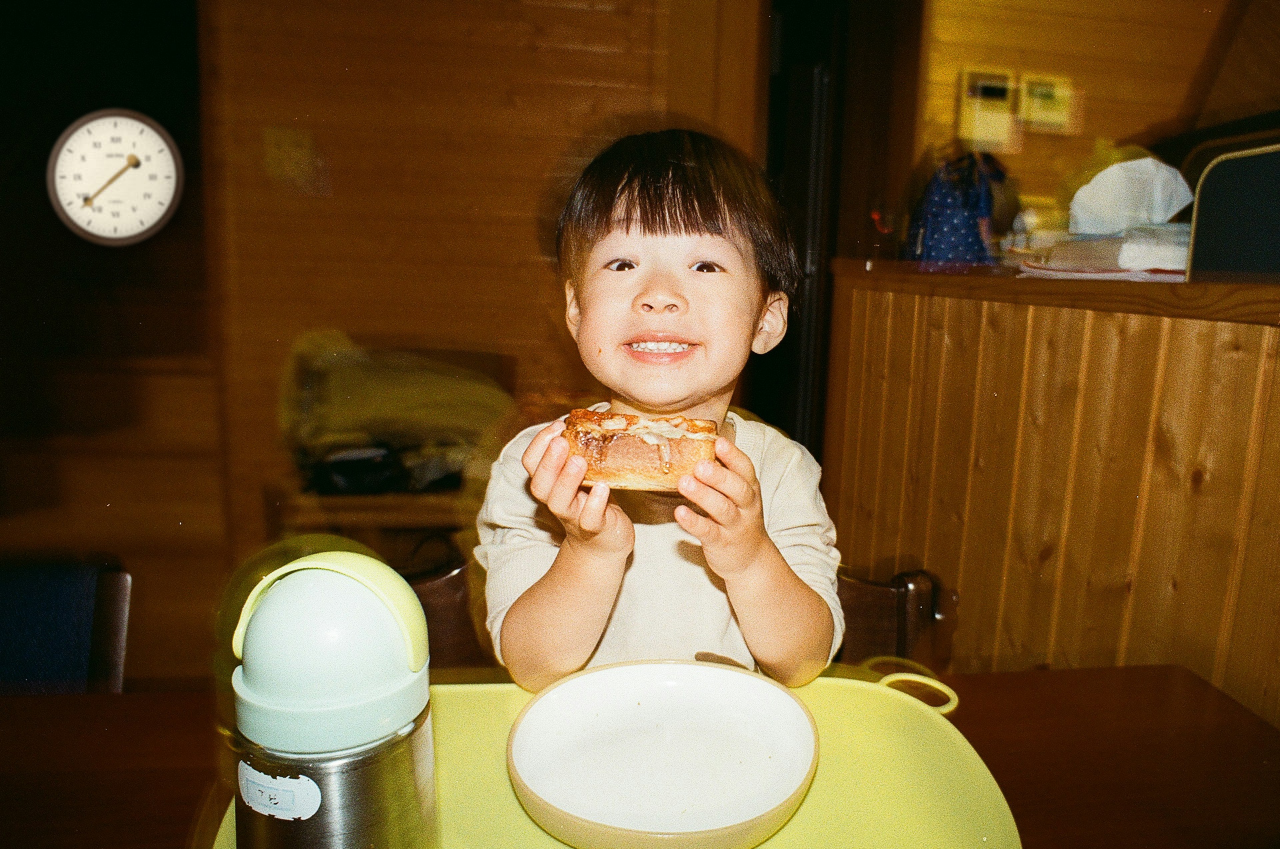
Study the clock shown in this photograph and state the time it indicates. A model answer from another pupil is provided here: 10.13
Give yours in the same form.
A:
1.38
